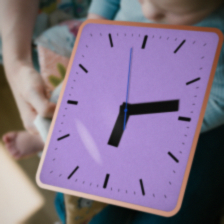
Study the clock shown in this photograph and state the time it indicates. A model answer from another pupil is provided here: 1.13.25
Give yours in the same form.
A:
6.12.58
